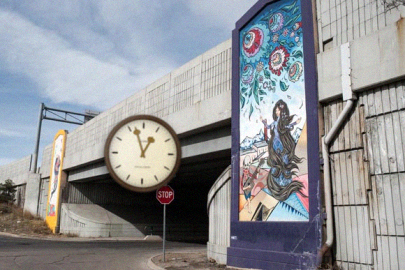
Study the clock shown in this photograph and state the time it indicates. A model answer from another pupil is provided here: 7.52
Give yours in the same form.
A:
12.57
